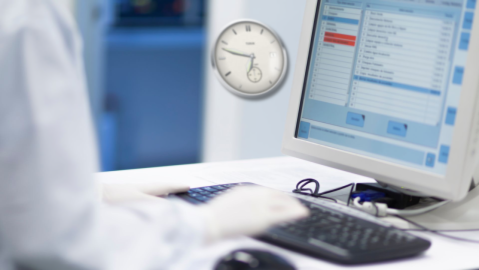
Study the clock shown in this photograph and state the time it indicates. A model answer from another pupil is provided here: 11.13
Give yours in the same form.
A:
6.48
